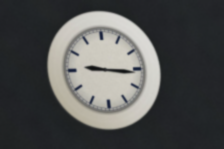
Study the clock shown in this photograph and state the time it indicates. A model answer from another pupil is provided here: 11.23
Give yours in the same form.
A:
9.16
